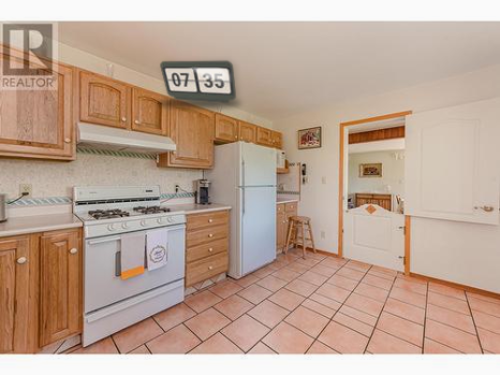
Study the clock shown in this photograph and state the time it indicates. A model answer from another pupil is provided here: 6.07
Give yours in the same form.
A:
7.35
